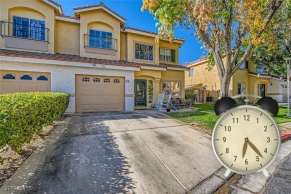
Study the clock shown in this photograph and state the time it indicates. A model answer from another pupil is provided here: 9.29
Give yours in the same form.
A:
6.23
